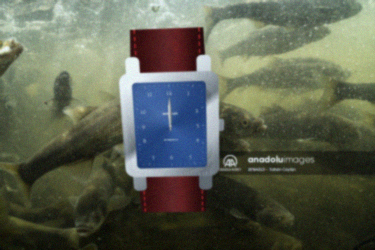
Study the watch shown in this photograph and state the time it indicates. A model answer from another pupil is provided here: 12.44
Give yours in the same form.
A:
12.00
